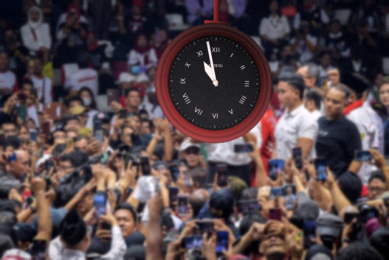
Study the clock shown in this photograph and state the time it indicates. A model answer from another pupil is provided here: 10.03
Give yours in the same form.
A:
10.58
